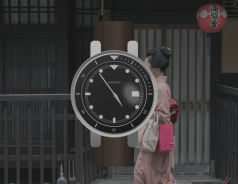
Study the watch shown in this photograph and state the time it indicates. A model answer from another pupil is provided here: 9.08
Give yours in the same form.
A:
4.54
